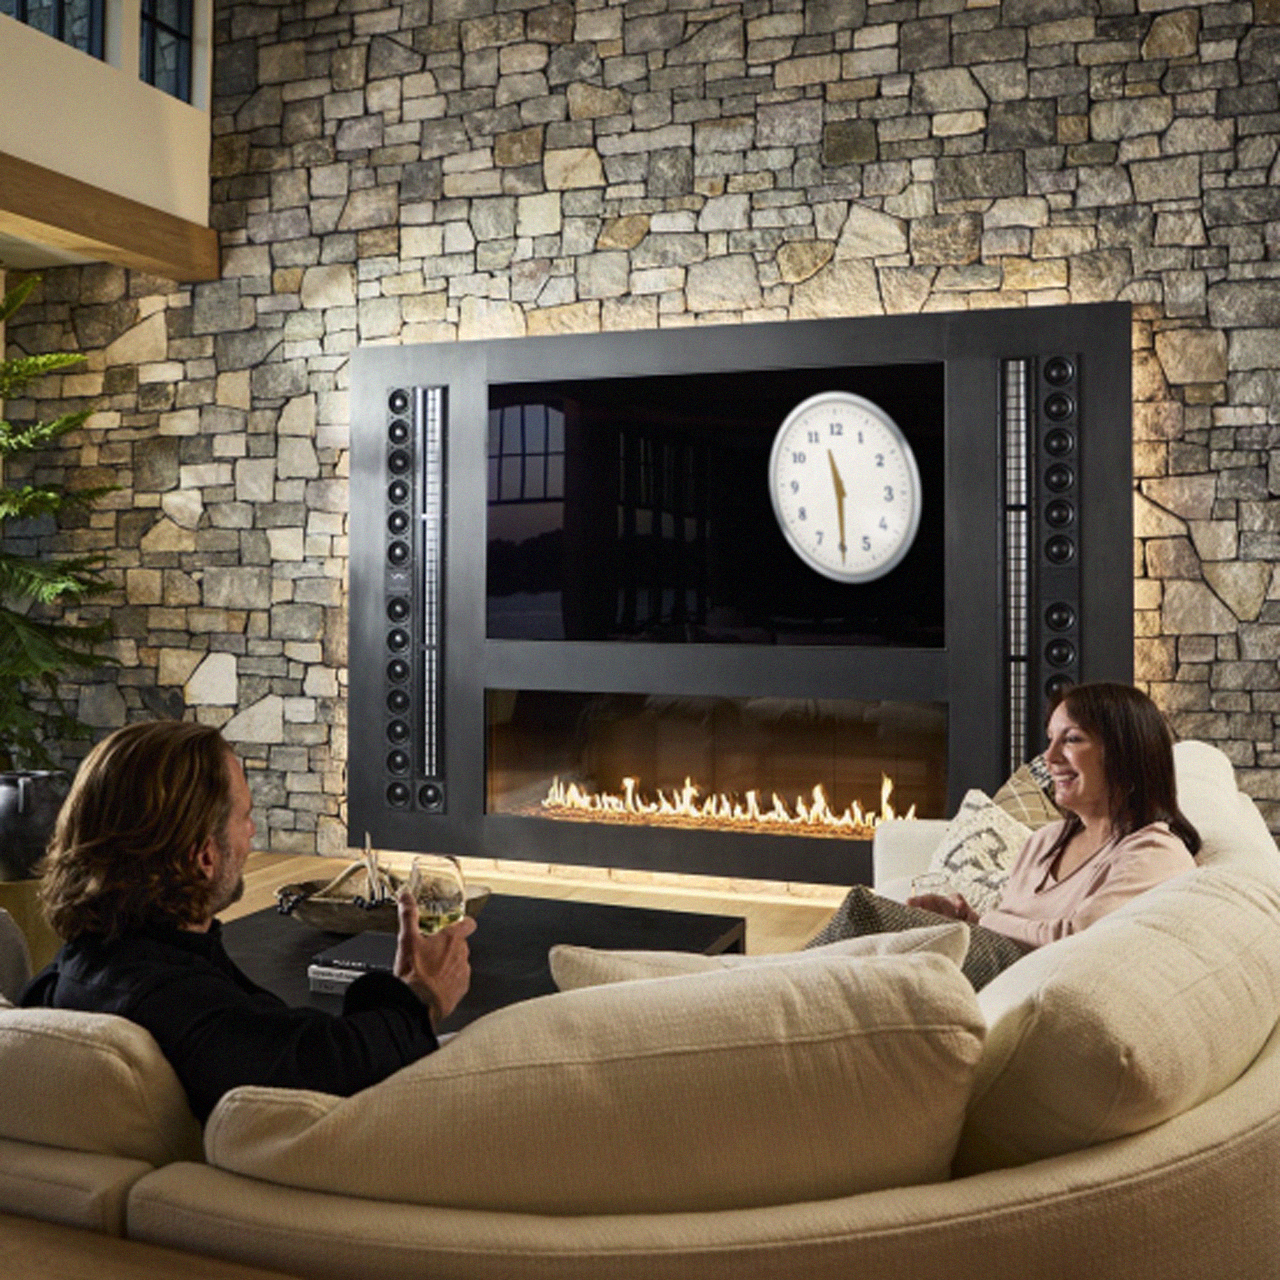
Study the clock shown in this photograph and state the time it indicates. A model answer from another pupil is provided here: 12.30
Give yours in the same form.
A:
11.30
